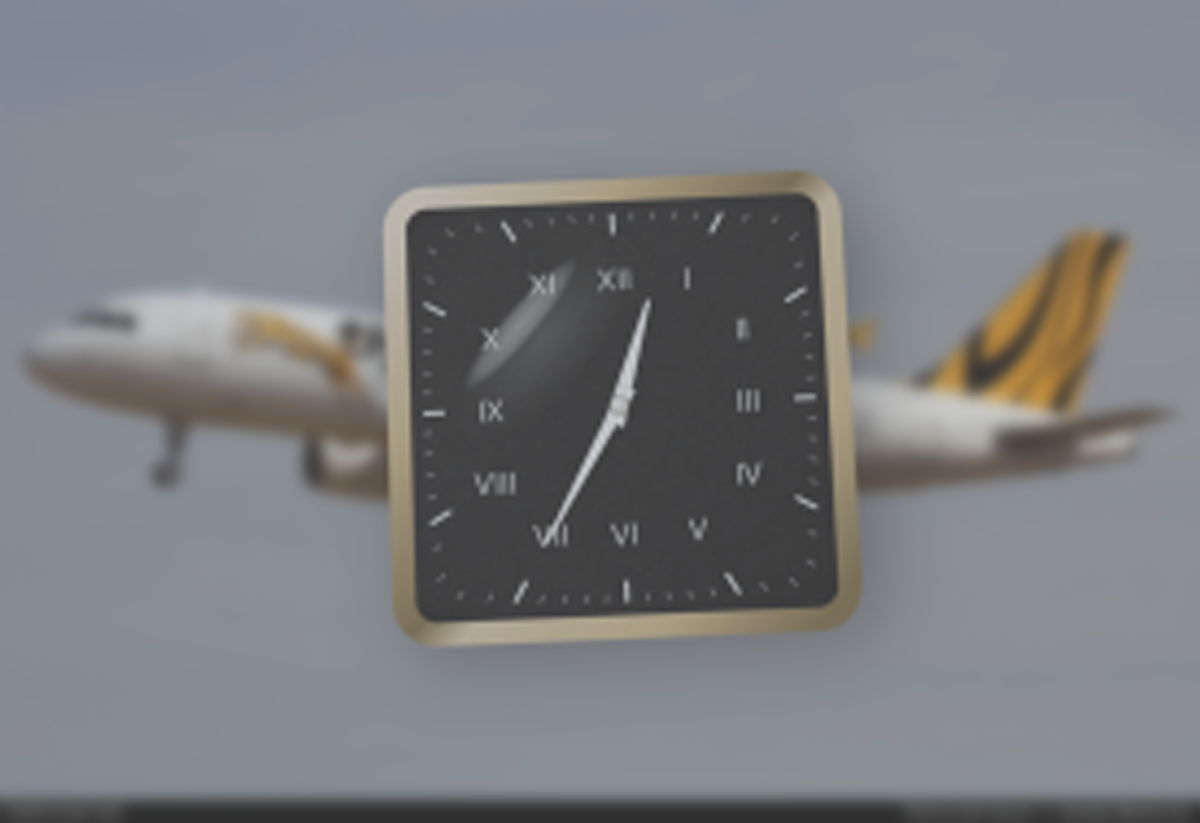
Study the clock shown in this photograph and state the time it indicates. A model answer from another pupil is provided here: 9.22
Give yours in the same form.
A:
12.35
